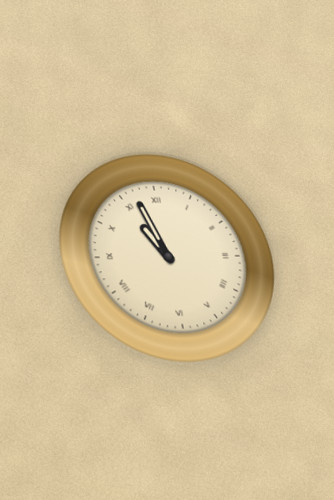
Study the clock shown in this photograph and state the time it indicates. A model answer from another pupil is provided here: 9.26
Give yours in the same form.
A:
10.57
